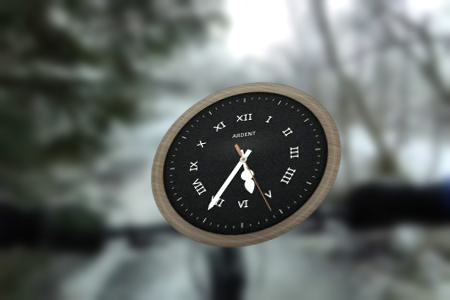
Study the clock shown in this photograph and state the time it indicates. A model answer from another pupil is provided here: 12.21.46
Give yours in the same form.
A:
5.35.26
